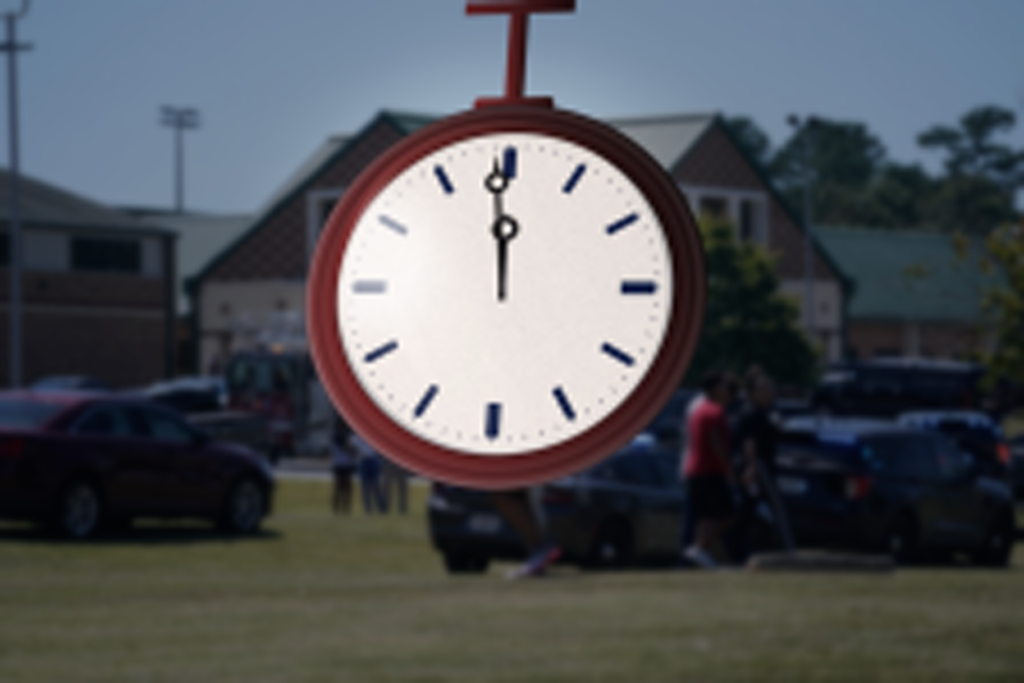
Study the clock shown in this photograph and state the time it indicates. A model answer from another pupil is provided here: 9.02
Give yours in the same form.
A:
11.59
